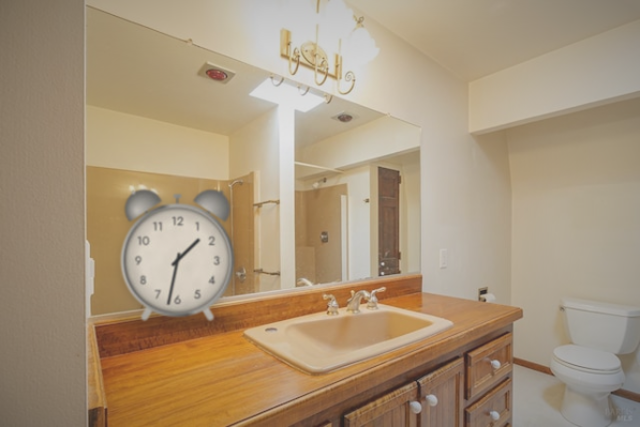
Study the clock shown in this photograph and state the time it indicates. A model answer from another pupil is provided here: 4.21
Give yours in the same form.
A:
1.32
